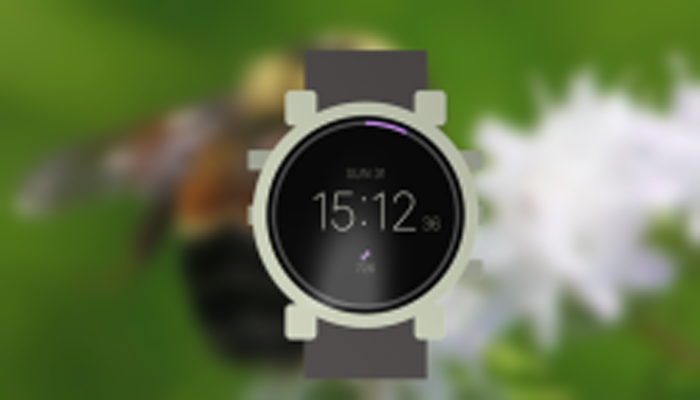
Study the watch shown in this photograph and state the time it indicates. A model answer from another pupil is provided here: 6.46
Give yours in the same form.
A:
15.12
